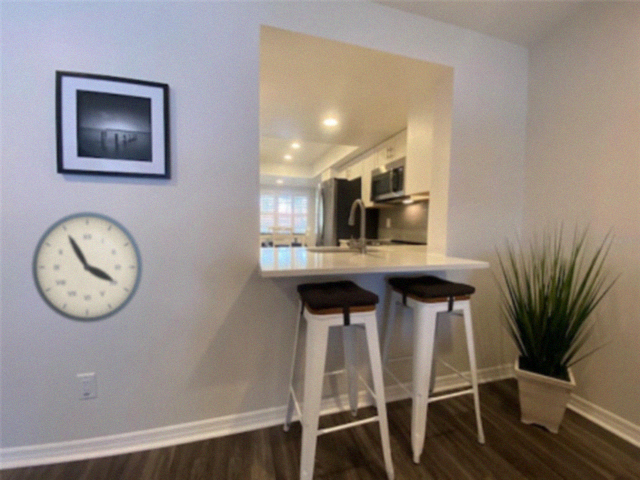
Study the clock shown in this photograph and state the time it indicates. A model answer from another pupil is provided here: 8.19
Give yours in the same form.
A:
3.55
